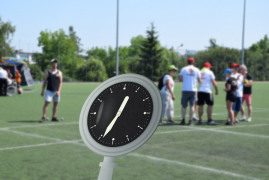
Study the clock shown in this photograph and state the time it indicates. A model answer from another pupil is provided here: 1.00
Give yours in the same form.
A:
12.34
